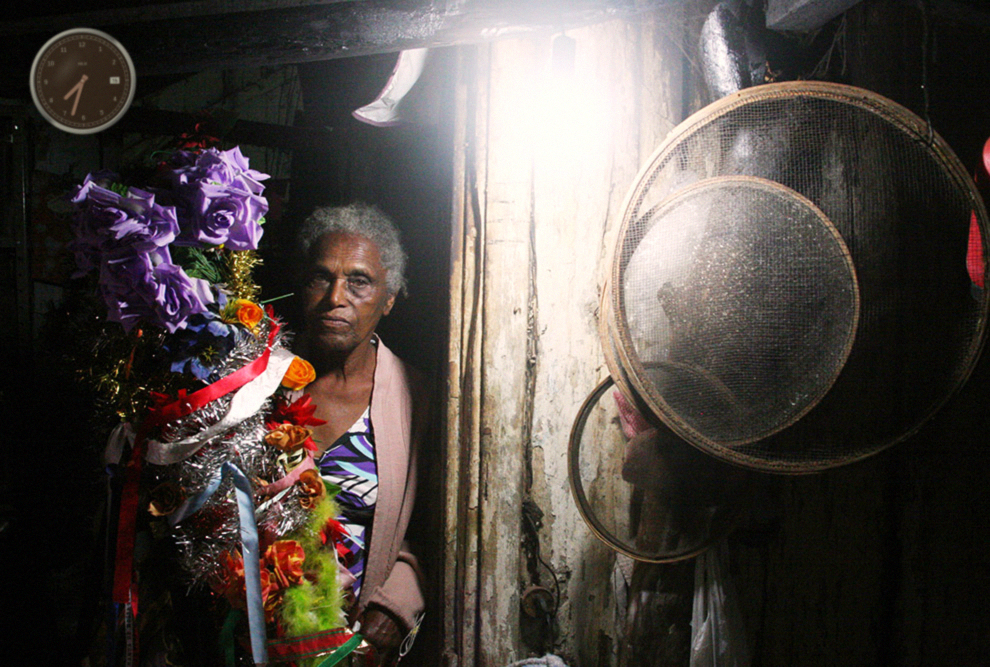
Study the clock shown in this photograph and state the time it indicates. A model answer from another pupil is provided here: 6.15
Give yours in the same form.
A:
7.33
